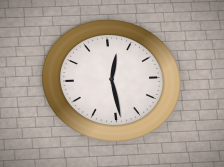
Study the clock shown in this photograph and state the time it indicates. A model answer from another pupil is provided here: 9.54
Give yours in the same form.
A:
12.29
